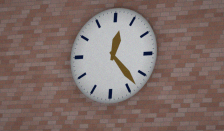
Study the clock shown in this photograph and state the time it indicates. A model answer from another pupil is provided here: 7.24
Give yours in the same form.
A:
12.23
